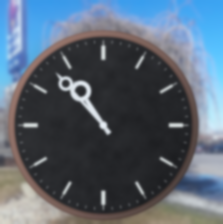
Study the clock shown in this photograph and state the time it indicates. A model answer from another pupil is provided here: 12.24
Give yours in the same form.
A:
10.53
